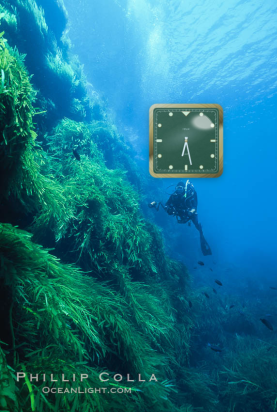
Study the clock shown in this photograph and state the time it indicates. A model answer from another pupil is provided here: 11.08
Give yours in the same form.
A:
6.28
